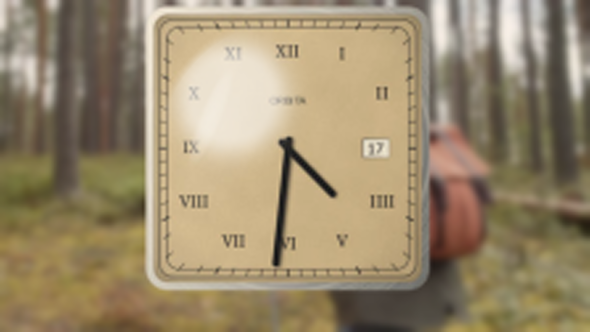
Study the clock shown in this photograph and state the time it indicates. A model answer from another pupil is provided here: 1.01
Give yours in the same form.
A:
4.31
